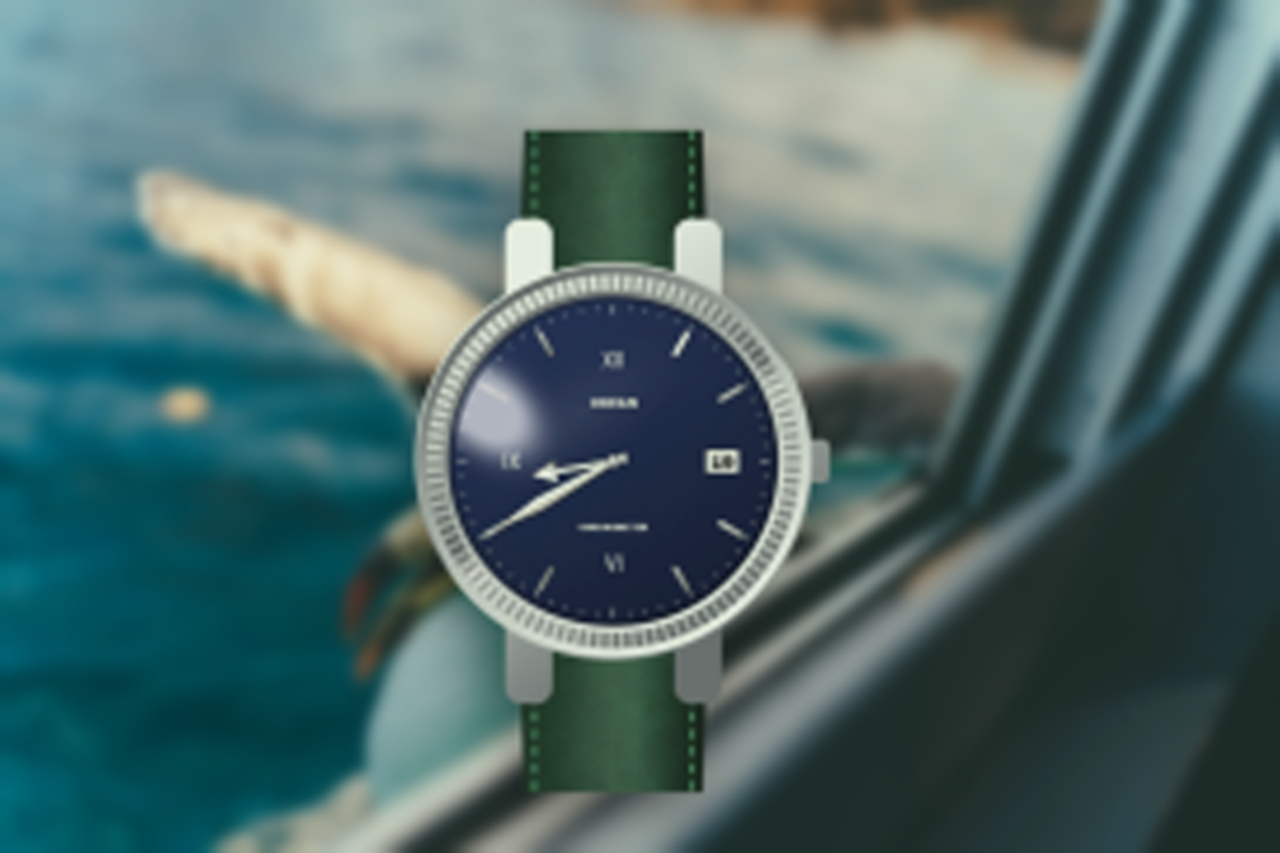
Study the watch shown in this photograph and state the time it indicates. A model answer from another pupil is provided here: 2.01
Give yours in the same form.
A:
8.40
